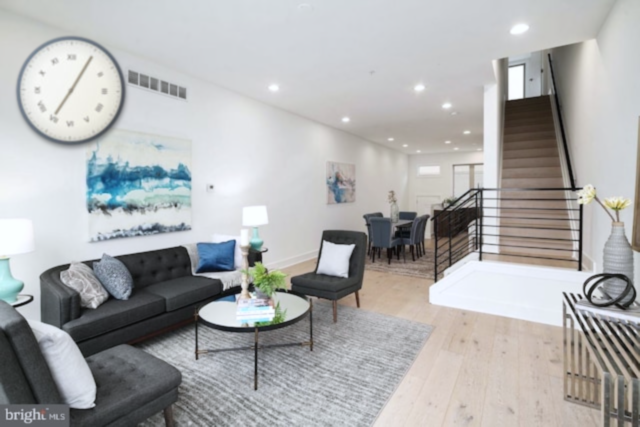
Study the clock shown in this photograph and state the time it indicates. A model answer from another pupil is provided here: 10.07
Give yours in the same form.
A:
7.05
